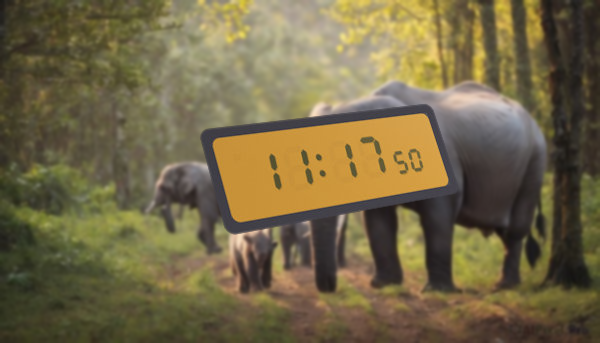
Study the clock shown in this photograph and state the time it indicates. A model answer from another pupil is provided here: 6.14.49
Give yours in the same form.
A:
11.17.50
